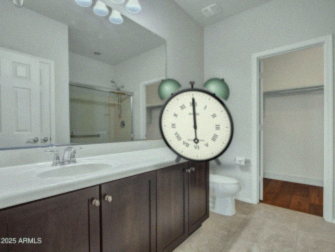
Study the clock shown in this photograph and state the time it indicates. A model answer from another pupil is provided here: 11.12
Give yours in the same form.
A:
6.00
